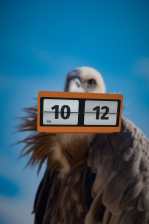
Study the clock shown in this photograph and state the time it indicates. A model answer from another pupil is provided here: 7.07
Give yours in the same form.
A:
10.12
